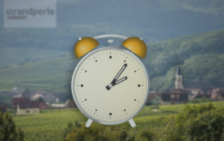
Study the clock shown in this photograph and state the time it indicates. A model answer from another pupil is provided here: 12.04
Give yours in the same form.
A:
2.06
